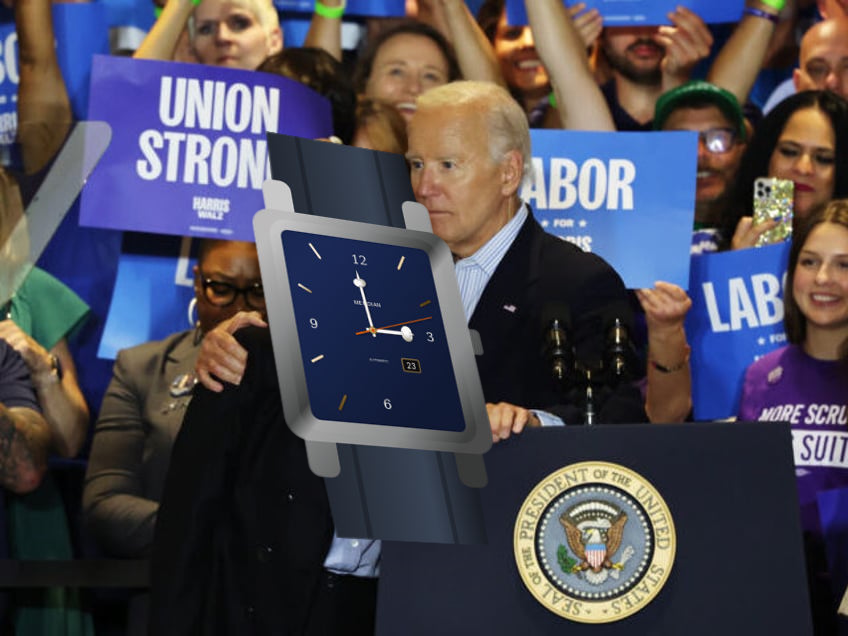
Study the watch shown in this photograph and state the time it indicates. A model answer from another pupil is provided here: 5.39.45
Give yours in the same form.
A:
2.59.12
